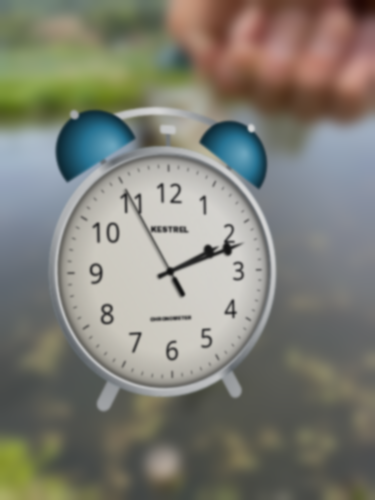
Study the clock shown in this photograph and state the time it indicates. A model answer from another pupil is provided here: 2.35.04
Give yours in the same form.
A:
2.11.55
